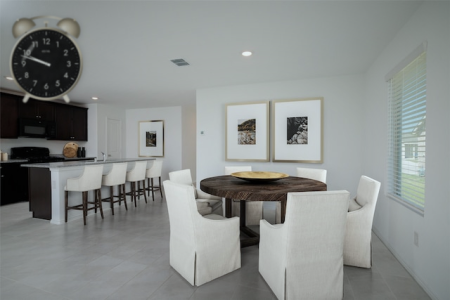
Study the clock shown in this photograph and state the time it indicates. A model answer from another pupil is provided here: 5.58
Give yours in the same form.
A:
9.48
